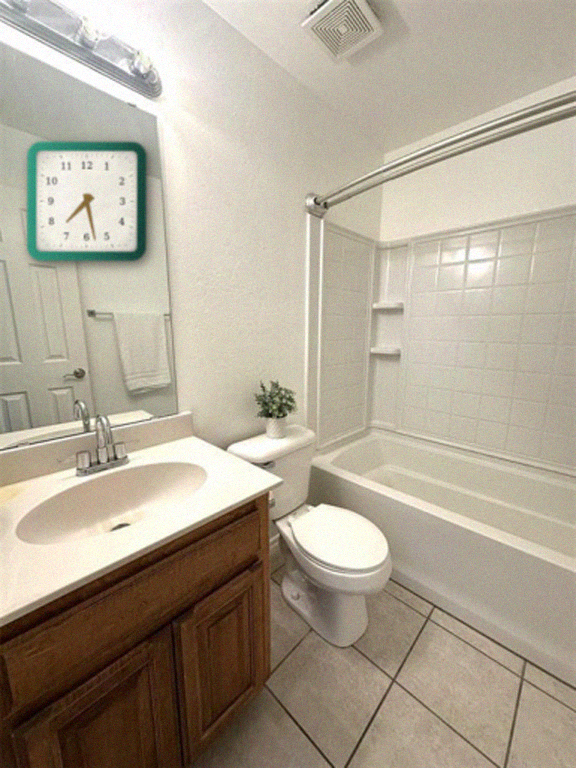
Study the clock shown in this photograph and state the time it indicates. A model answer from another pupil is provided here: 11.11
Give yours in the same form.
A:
7.28
